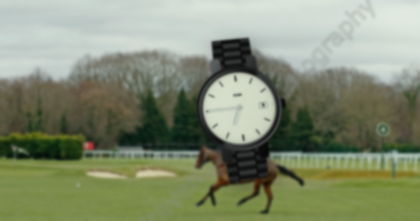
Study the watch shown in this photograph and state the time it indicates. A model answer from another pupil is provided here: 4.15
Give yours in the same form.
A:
6.45
